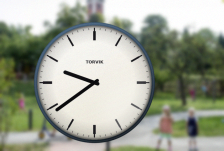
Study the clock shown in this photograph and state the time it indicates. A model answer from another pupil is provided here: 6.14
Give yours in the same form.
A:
9.39
